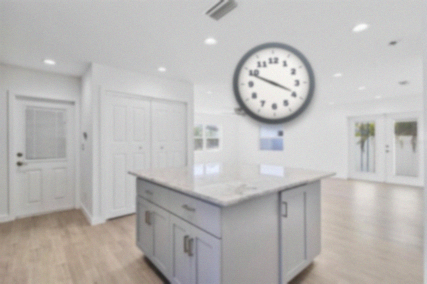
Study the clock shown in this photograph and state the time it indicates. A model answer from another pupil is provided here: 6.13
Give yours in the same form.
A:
3.49
